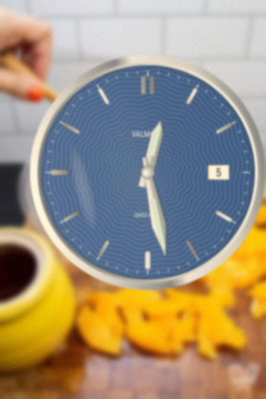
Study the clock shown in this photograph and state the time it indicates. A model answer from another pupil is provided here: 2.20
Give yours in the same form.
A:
12.28
